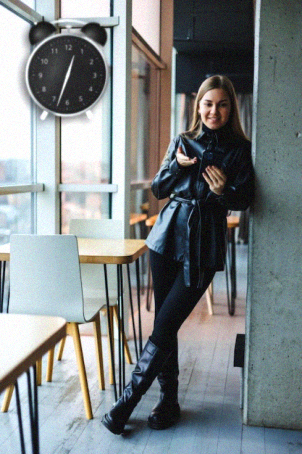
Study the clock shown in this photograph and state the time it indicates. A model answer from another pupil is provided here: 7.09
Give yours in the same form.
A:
12.33
